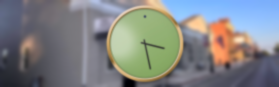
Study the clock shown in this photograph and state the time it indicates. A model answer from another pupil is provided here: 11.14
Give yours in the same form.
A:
3.28
